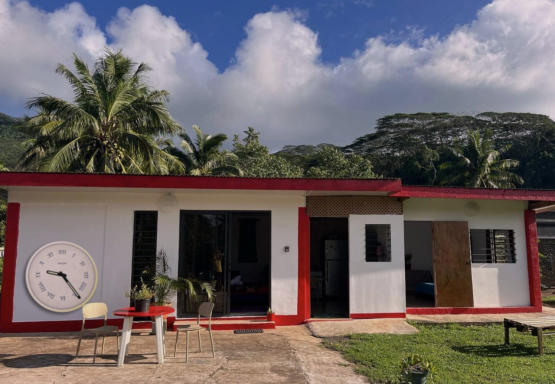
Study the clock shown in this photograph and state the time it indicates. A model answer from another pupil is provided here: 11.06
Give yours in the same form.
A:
9.24
